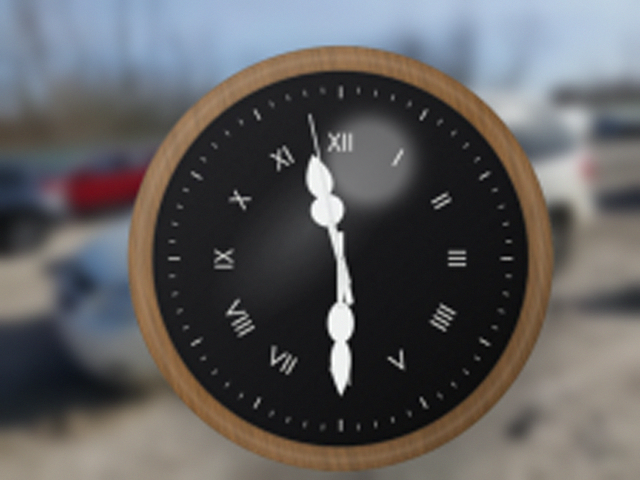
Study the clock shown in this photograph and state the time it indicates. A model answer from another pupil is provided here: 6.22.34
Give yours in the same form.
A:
11.29.58
